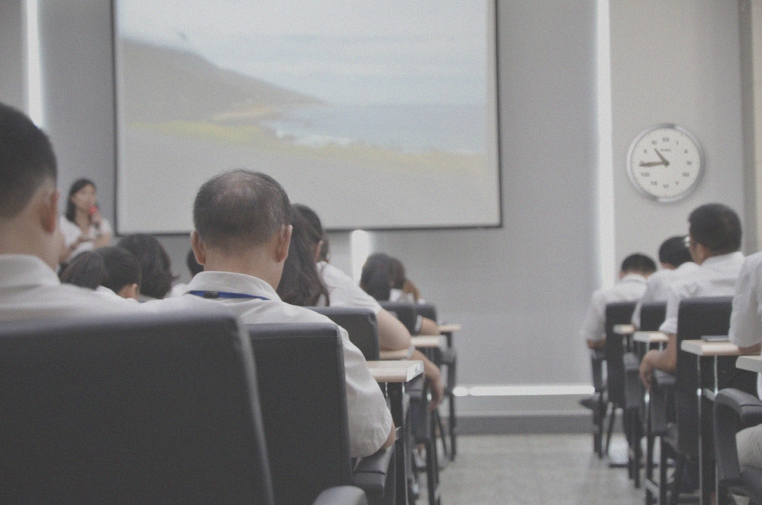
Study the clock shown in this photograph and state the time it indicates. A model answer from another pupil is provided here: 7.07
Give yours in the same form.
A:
10.44
